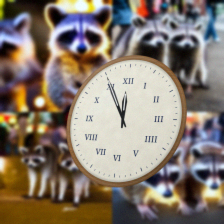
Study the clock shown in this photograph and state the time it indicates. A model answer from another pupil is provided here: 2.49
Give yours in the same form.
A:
11.55
